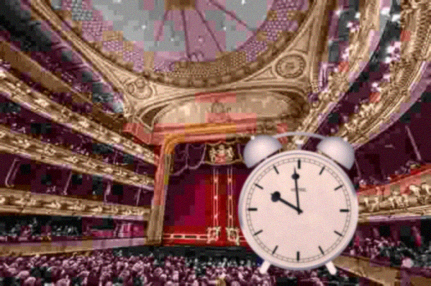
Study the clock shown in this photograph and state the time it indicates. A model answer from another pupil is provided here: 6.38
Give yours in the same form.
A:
9.59
